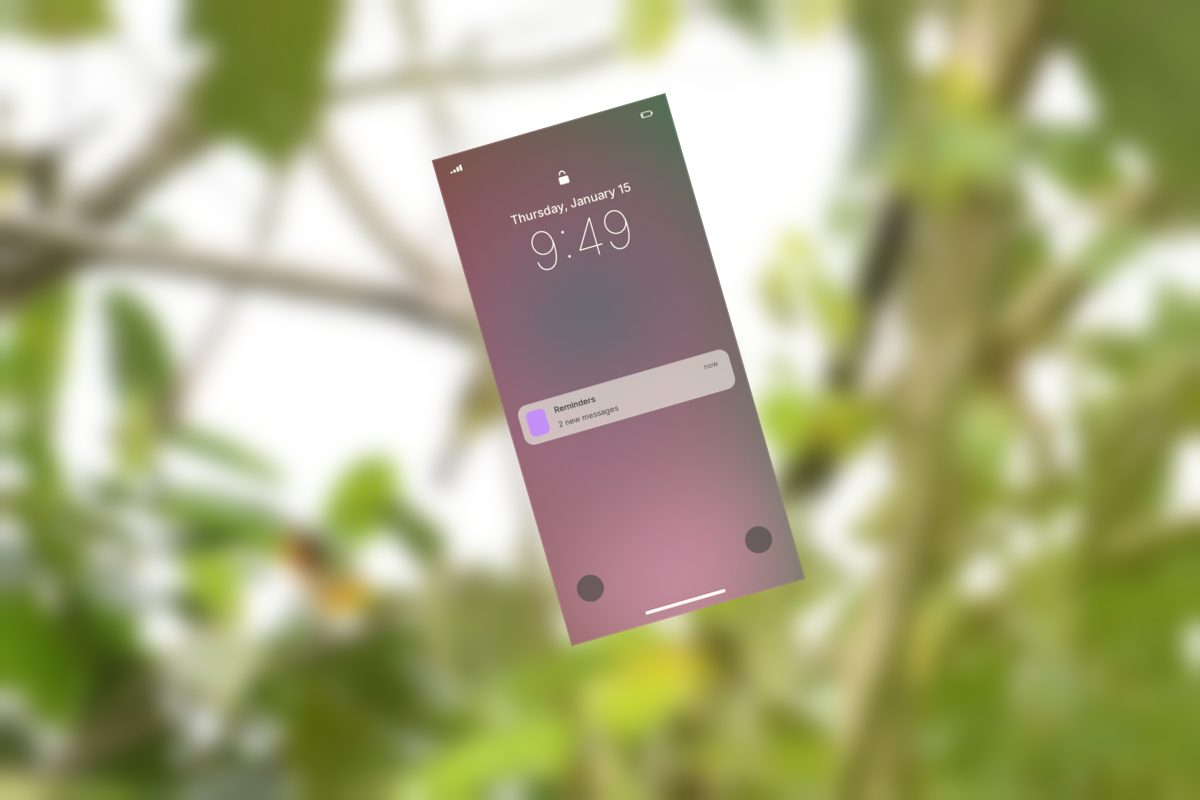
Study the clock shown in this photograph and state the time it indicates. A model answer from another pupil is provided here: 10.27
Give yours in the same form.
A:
9.49
